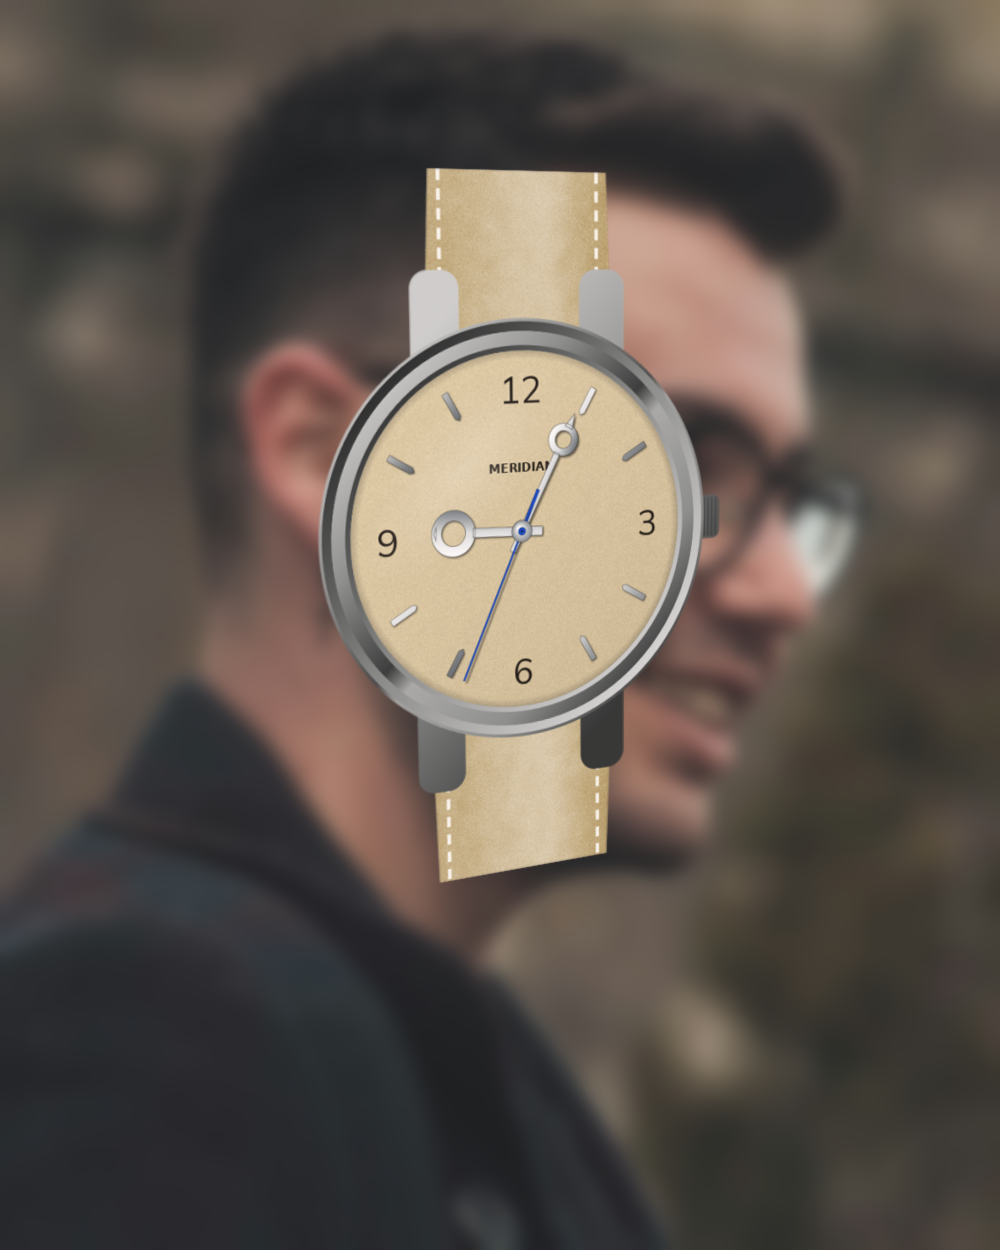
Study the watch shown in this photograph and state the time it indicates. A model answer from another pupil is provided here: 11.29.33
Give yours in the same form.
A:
9.04.34
